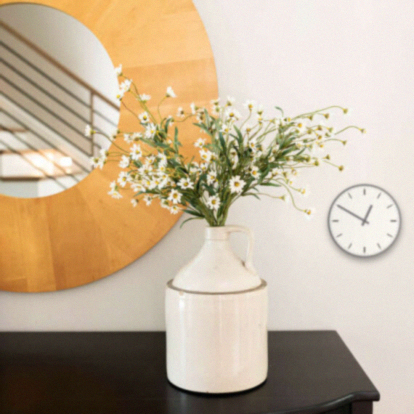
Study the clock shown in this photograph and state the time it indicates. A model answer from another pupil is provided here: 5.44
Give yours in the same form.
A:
12.50
